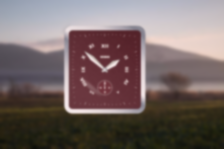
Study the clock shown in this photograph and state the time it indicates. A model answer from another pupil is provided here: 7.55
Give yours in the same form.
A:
1.52
